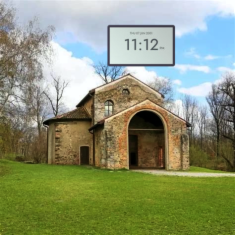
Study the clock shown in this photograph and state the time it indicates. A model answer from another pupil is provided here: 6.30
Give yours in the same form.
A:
11.12
